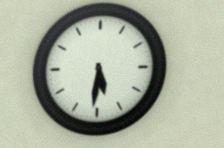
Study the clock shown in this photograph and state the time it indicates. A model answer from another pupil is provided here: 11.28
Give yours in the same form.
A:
5.31
